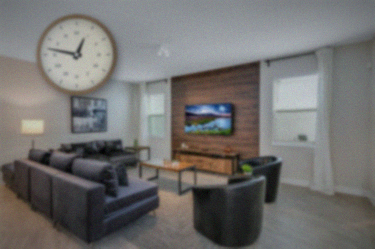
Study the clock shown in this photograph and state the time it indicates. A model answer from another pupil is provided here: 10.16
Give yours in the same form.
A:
12.47
